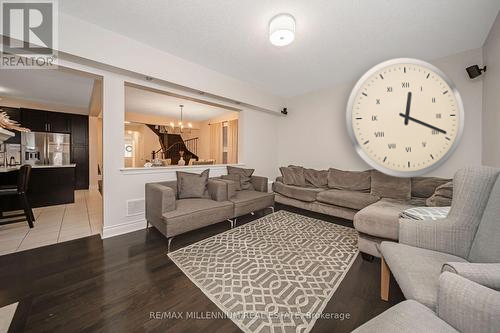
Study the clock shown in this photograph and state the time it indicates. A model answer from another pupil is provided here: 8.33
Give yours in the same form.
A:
12.19
